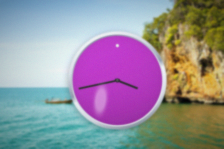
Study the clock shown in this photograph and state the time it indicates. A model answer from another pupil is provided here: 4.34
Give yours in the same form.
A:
3.43
